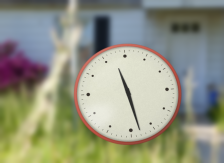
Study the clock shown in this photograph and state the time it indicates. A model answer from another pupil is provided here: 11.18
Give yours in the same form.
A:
11.28
